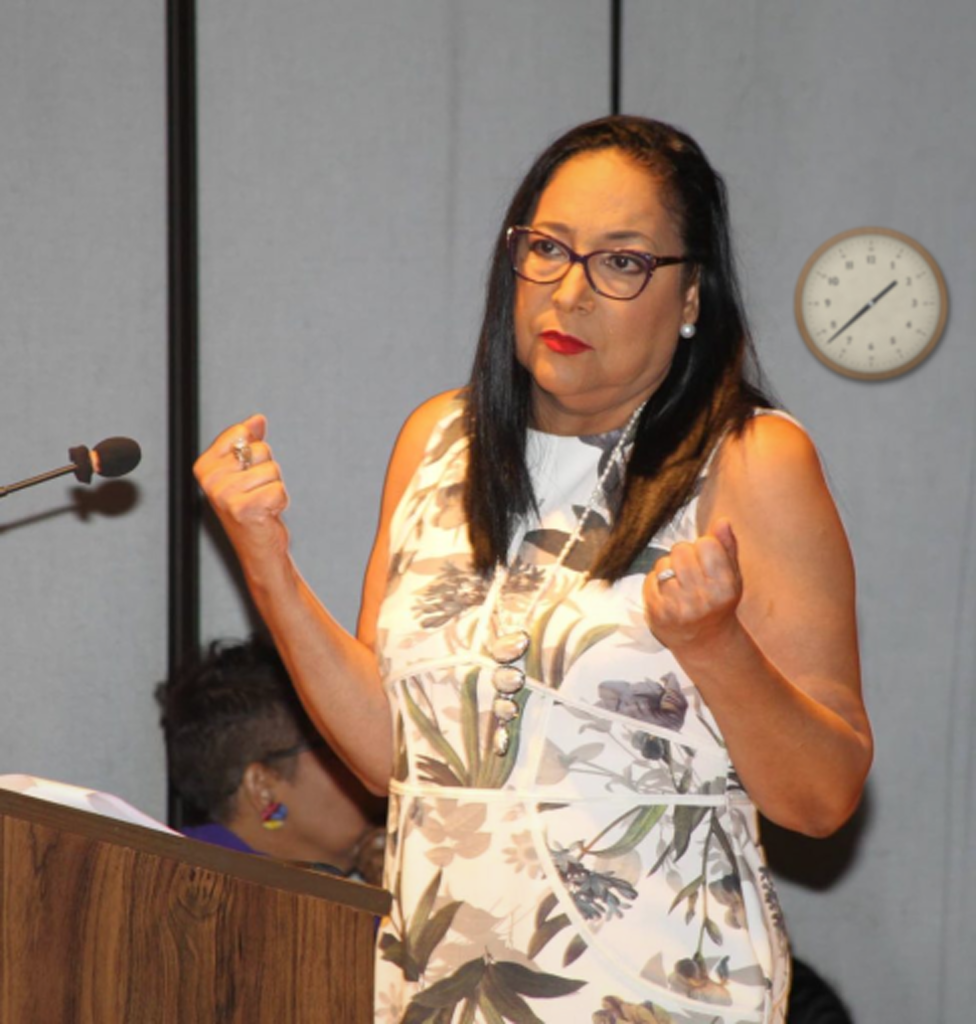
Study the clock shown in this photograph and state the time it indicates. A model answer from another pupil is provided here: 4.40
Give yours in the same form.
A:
1.38
